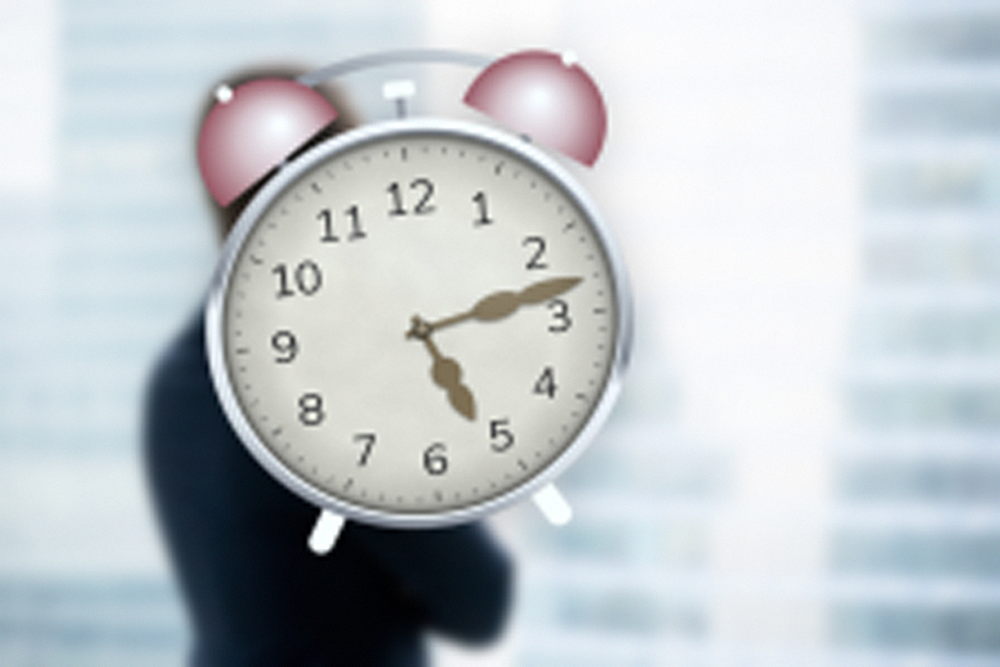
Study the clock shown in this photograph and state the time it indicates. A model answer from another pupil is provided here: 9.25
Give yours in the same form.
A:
5.13
